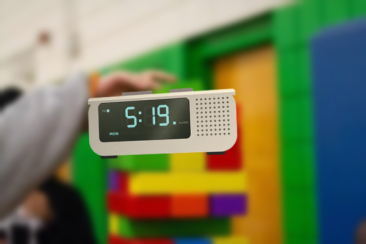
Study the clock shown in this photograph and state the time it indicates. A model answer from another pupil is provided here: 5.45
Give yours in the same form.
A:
5.19
